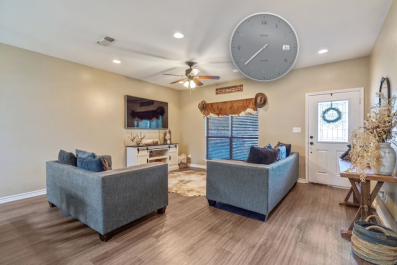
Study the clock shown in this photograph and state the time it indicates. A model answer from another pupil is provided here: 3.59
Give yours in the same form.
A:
7.38
